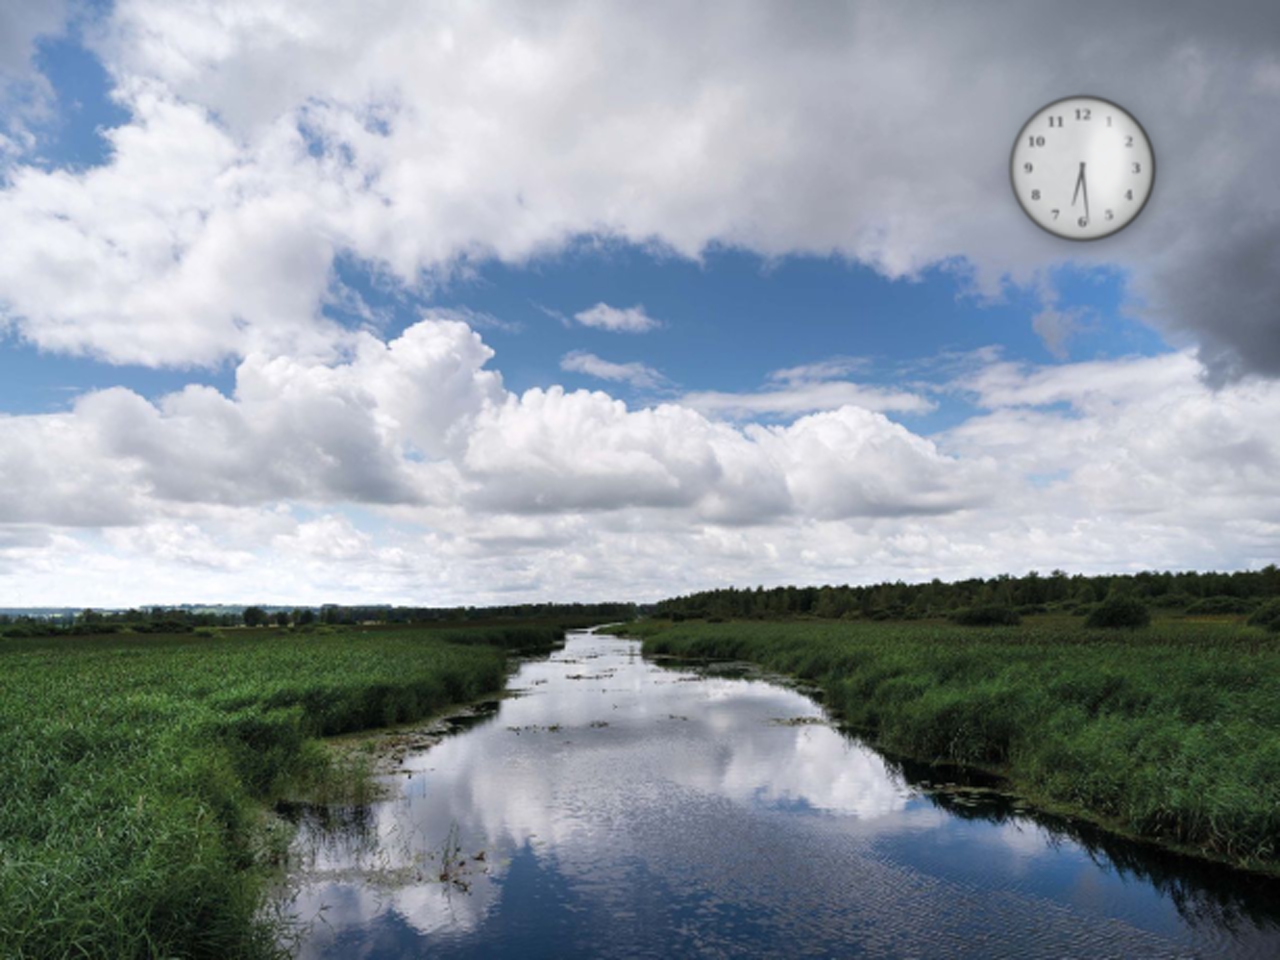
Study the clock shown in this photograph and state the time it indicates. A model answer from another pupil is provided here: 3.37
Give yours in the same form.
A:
6.29
